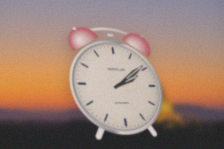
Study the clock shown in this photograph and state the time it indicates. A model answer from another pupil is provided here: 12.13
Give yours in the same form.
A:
2.09
